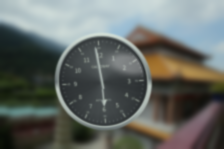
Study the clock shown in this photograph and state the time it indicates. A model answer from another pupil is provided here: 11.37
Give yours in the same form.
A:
5.59
